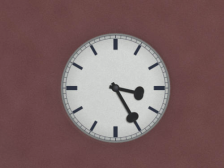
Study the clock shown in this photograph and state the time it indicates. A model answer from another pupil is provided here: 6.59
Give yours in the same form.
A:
3.25
